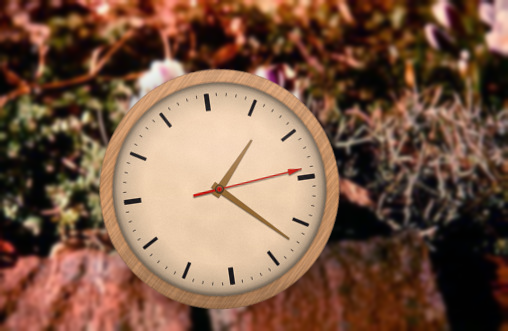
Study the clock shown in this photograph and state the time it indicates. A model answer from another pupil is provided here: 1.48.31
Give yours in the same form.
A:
1.22.14
